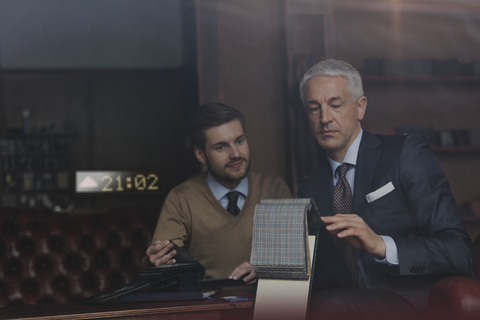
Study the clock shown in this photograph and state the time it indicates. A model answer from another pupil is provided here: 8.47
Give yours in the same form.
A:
21.02
